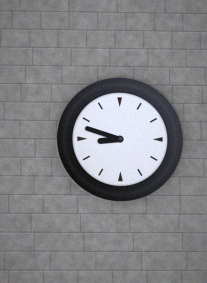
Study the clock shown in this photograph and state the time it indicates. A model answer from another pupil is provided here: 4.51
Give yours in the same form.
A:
8.48
